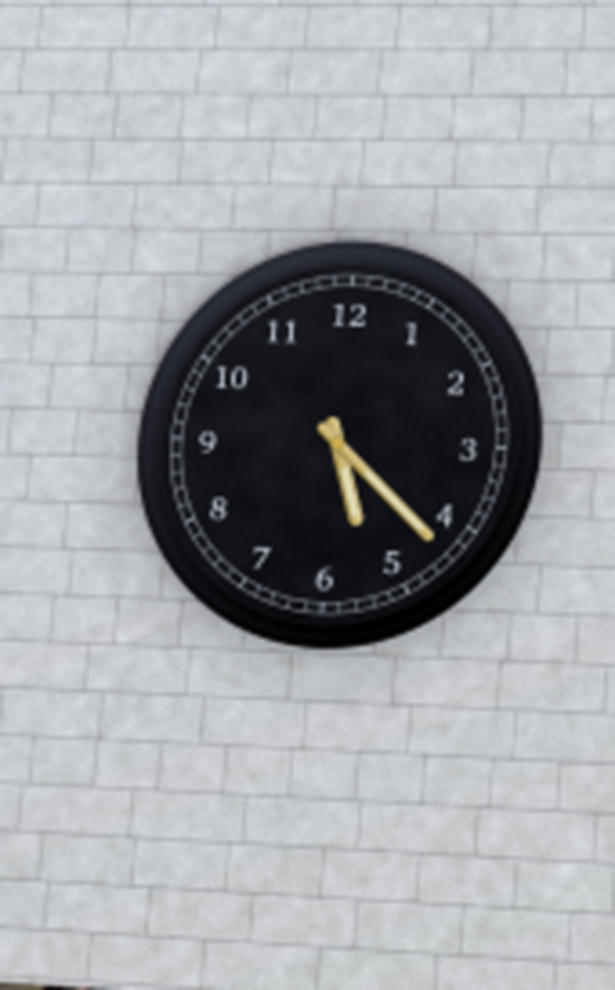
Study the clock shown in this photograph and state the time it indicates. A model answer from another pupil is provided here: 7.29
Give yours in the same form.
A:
5.22
